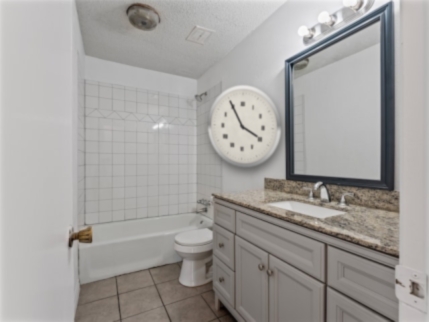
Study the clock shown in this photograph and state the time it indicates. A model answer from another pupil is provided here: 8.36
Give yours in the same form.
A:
3.55
